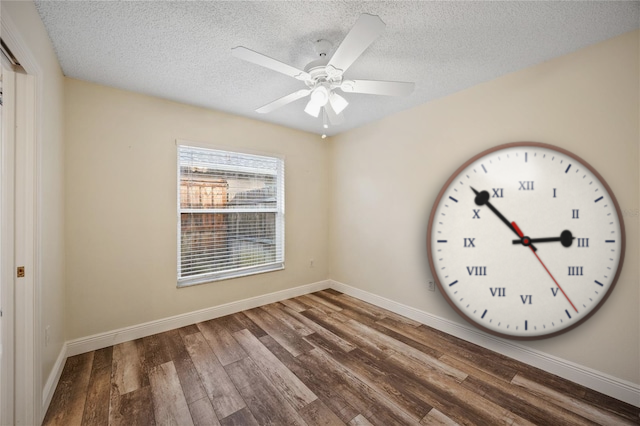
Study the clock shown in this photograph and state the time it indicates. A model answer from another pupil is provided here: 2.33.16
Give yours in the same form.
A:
2.52.24
